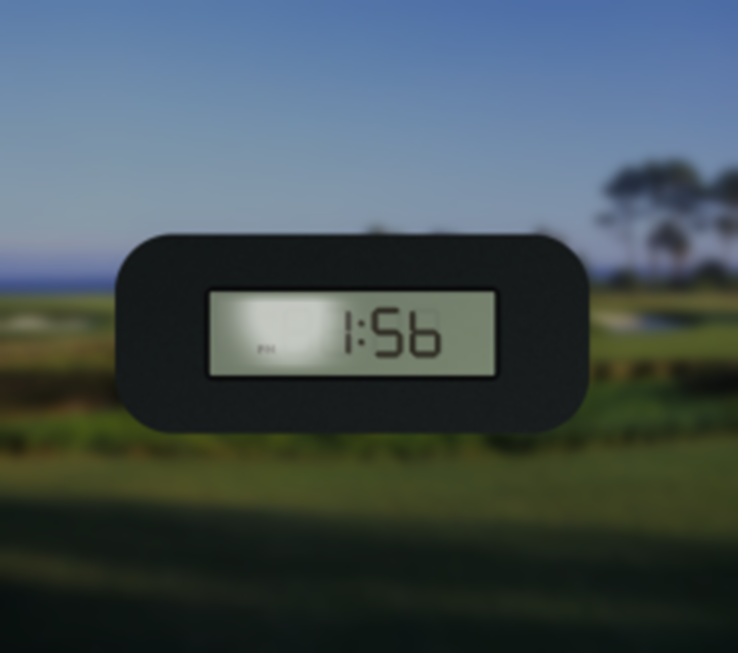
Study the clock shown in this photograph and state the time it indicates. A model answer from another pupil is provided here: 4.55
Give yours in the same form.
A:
1.56
